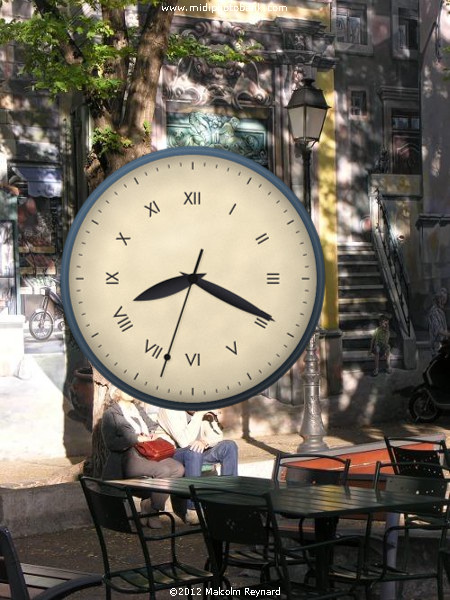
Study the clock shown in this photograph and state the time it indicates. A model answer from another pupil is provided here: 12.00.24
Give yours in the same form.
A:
8.19.33
